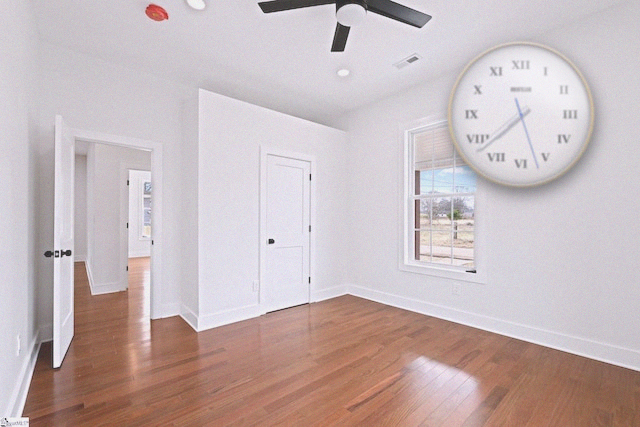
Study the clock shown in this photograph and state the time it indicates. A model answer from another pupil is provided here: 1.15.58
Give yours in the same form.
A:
7.38.27
